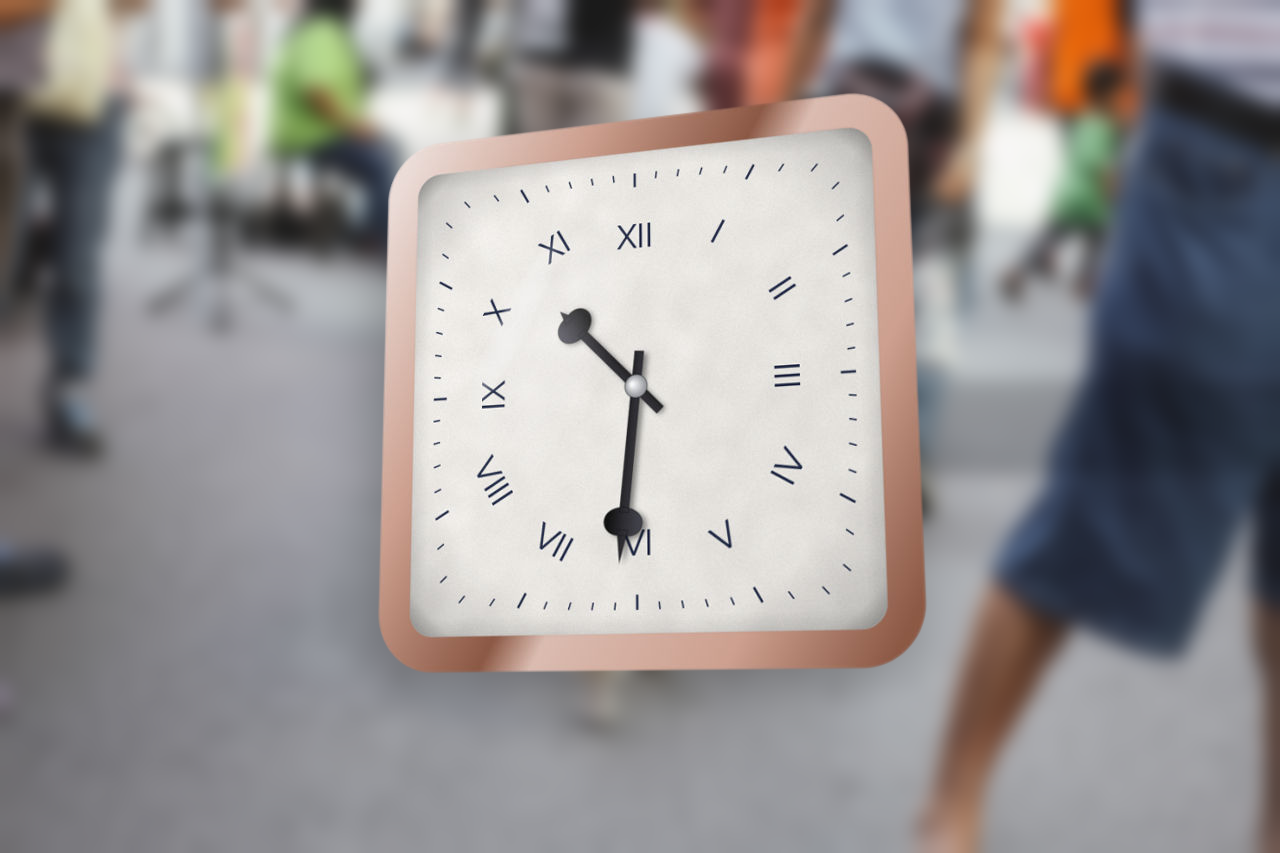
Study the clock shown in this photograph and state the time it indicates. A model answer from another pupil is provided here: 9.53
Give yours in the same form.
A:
10.31
